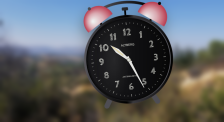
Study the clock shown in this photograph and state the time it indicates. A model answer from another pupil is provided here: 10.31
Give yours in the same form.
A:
10.26
